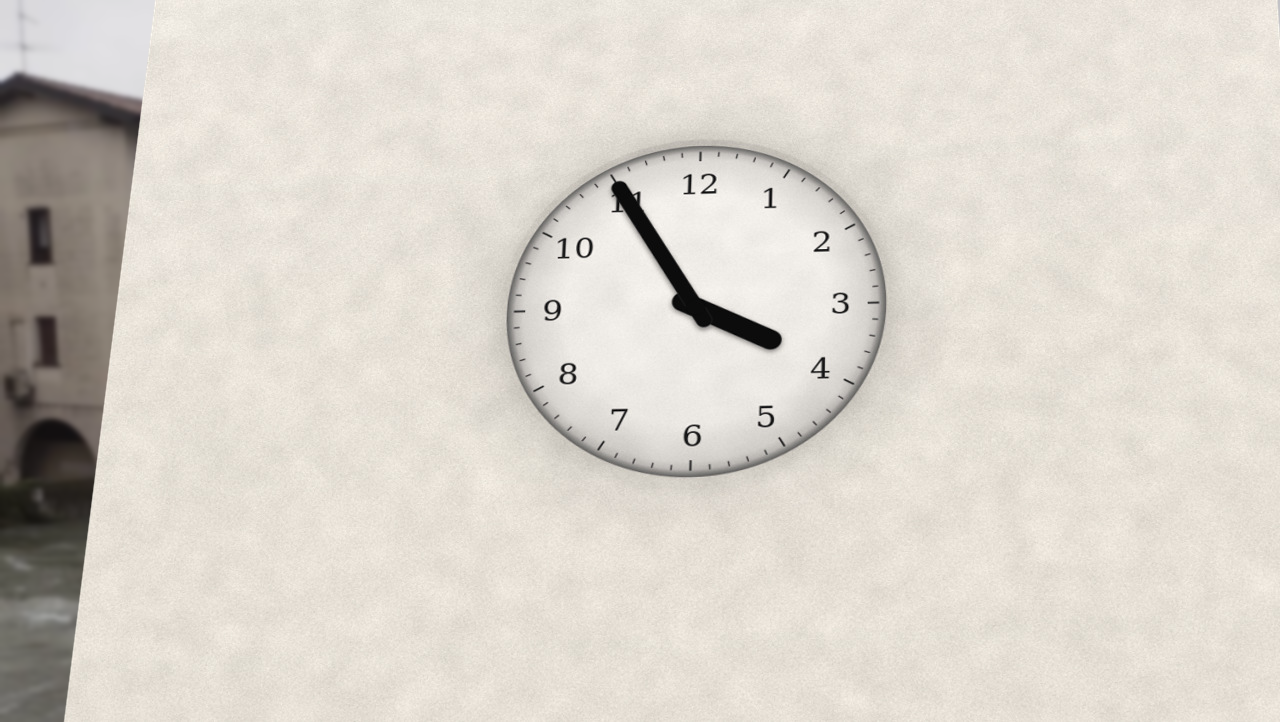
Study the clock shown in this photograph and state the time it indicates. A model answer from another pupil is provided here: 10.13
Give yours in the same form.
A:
3.55
